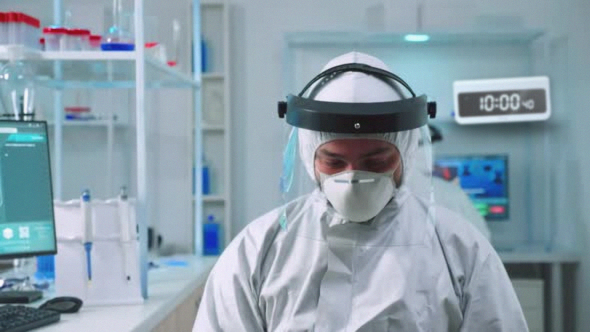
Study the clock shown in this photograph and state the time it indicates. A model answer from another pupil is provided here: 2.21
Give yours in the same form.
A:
10.00
